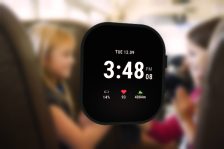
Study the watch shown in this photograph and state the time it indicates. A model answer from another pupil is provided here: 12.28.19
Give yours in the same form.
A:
3.48.08
